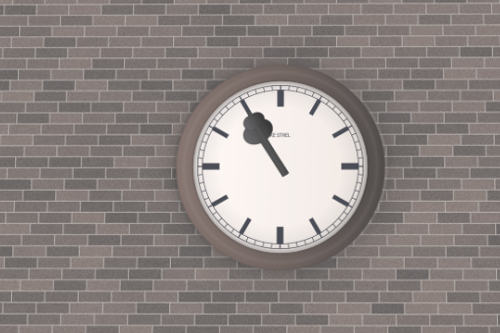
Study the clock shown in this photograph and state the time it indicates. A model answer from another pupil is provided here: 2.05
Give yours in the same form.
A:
10.55
